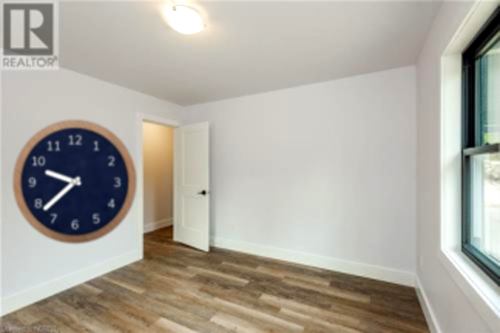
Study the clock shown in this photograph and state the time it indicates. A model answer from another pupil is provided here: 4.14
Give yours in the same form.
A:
9.38
